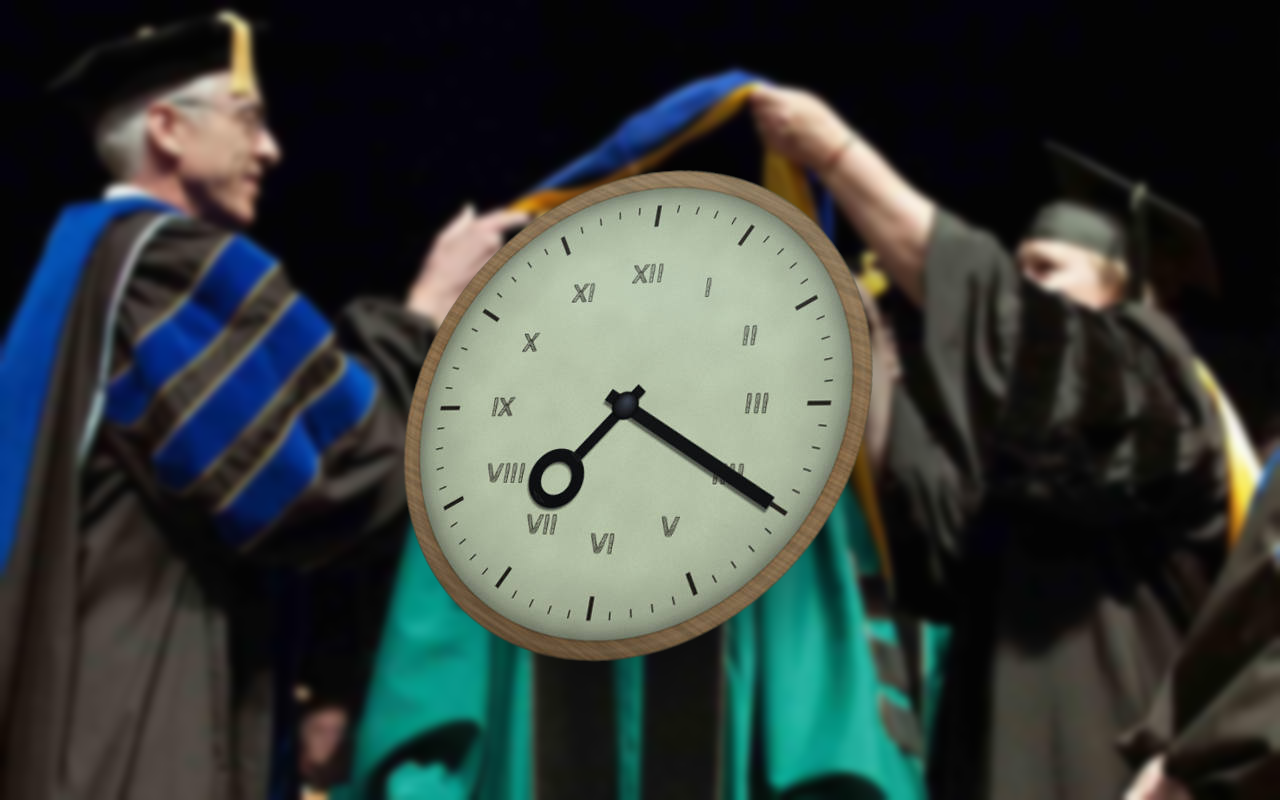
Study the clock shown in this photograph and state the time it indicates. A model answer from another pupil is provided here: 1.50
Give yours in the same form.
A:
7.20
